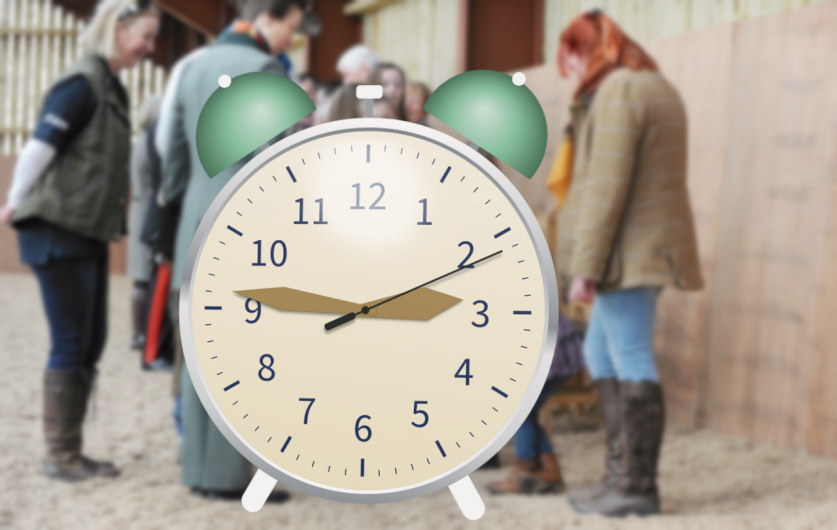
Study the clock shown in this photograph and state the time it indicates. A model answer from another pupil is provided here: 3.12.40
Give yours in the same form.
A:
2.46.11
